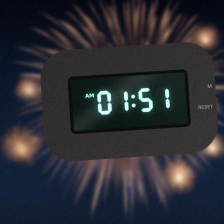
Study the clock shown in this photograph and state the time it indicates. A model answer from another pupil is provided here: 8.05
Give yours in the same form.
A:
1.51
